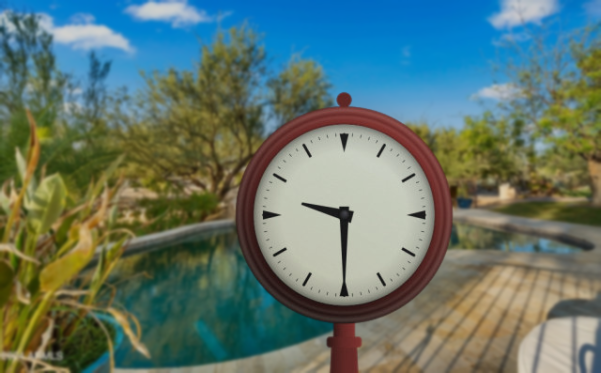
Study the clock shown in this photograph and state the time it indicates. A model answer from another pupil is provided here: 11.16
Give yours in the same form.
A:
9.30
